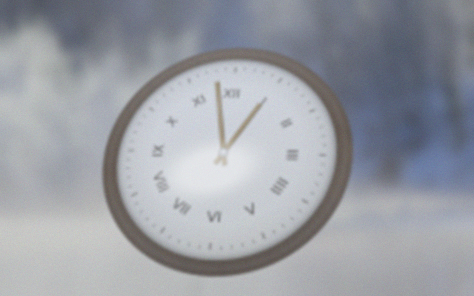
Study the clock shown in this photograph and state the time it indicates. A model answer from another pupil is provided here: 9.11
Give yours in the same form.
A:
12.58
